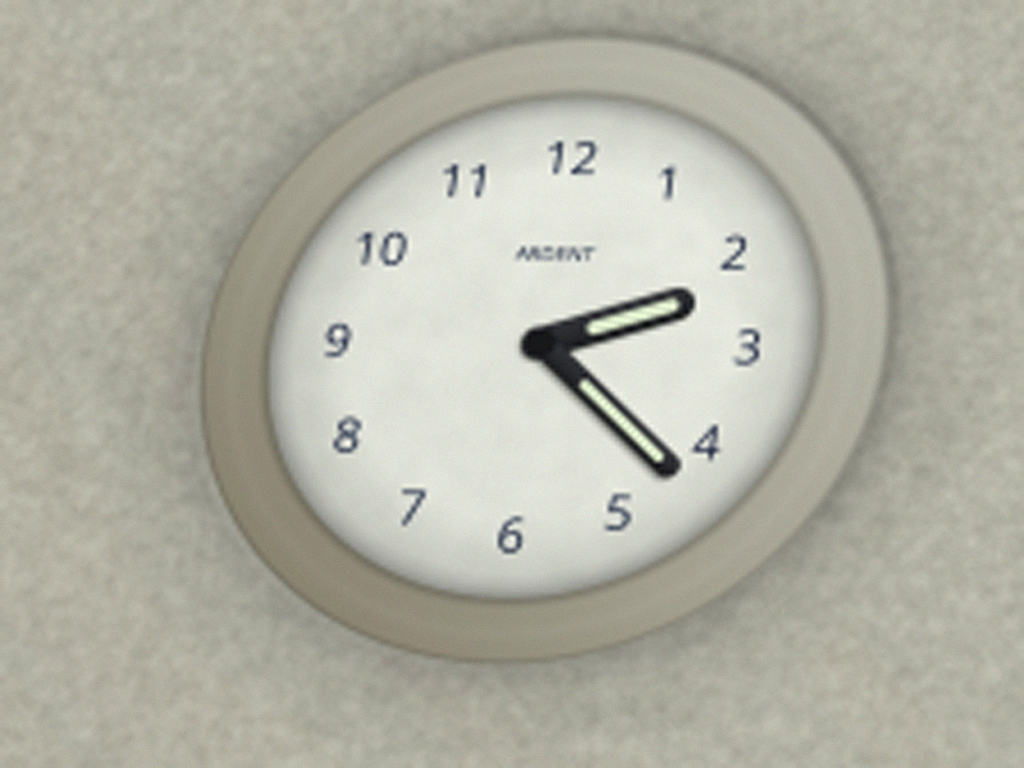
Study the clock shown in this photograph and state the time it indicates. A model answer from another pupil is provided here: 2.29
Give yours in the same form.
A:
2.22
